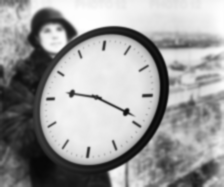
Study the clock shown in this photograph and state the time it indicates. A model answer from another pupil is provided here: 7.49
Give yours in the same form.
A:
9.19
